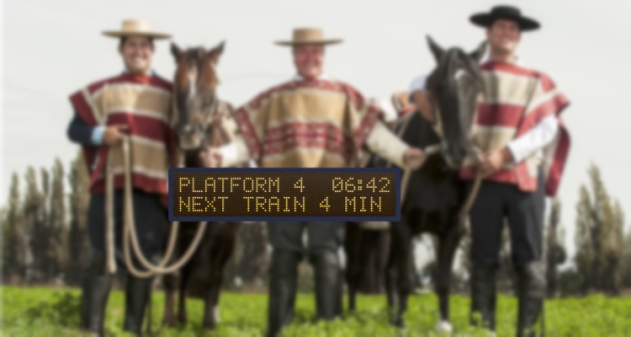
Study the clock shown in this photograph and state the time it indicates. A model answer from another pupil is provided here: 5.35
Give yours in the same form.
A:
6.42
